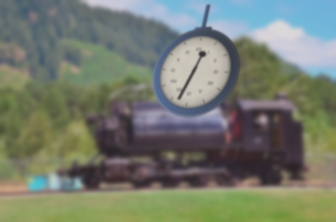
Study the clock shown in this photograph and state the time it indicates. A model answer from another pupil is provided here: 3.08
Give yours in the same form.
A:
12.33
